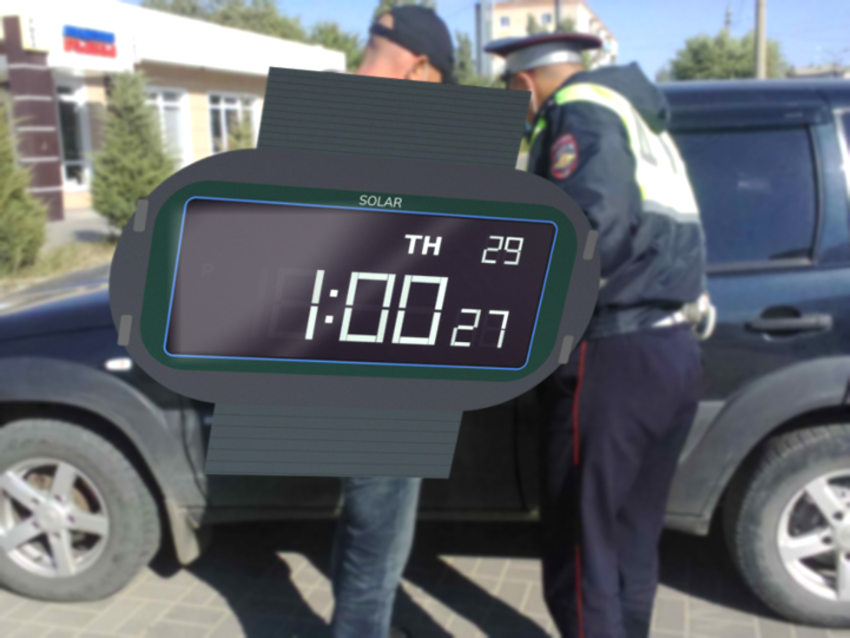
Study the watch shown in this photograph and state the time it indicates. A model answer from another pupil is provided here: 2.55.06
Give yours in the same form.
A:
1.00.27
